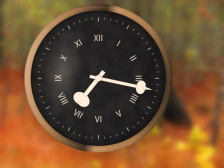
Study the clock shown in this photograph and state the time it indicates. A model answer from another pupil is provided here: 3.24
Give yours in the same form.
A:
7.17
